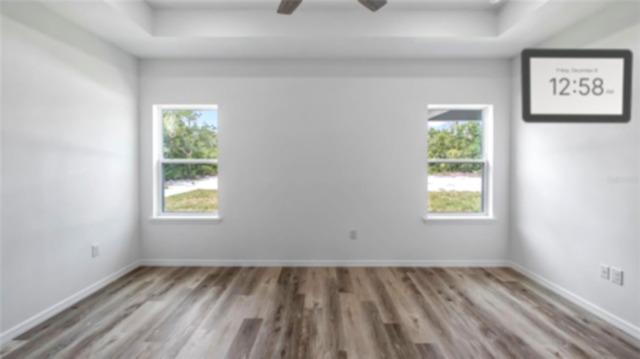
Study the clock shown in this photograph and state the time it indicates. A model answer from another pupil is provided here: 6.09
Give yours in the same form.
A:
12.58
